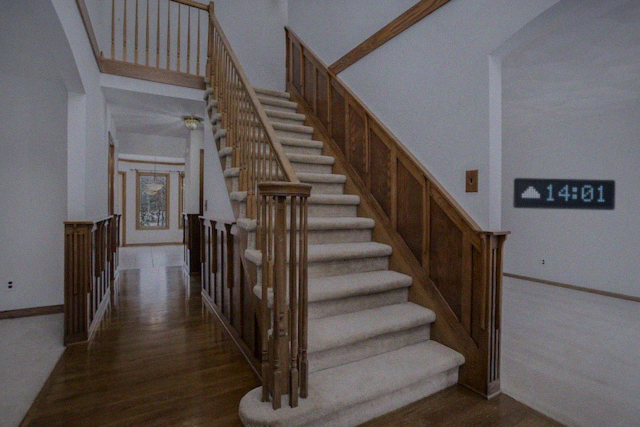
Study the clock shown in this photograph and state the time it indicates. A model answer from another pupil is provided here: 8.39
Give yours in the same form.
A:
14.01
